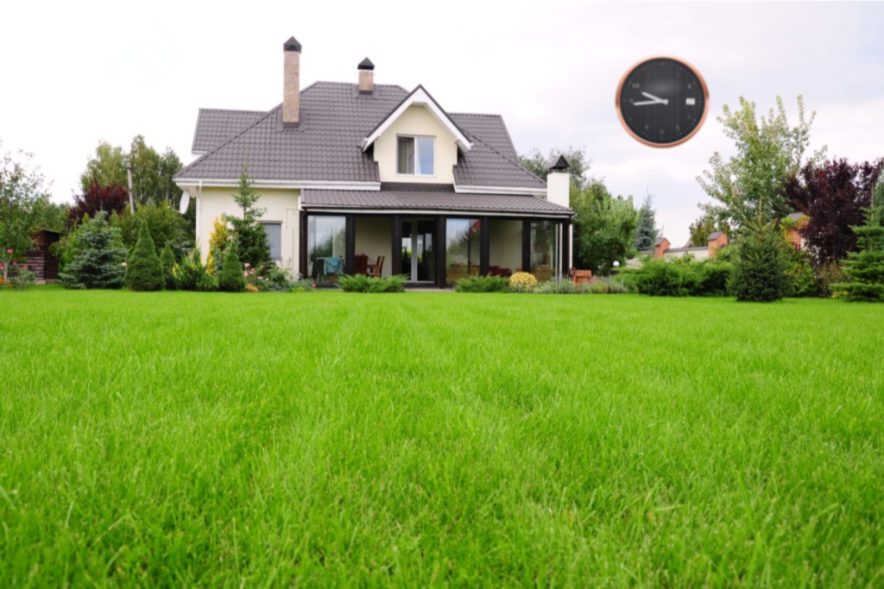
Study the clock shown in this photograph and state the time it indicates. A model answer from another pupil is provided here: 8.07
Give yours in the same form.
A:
9.44
